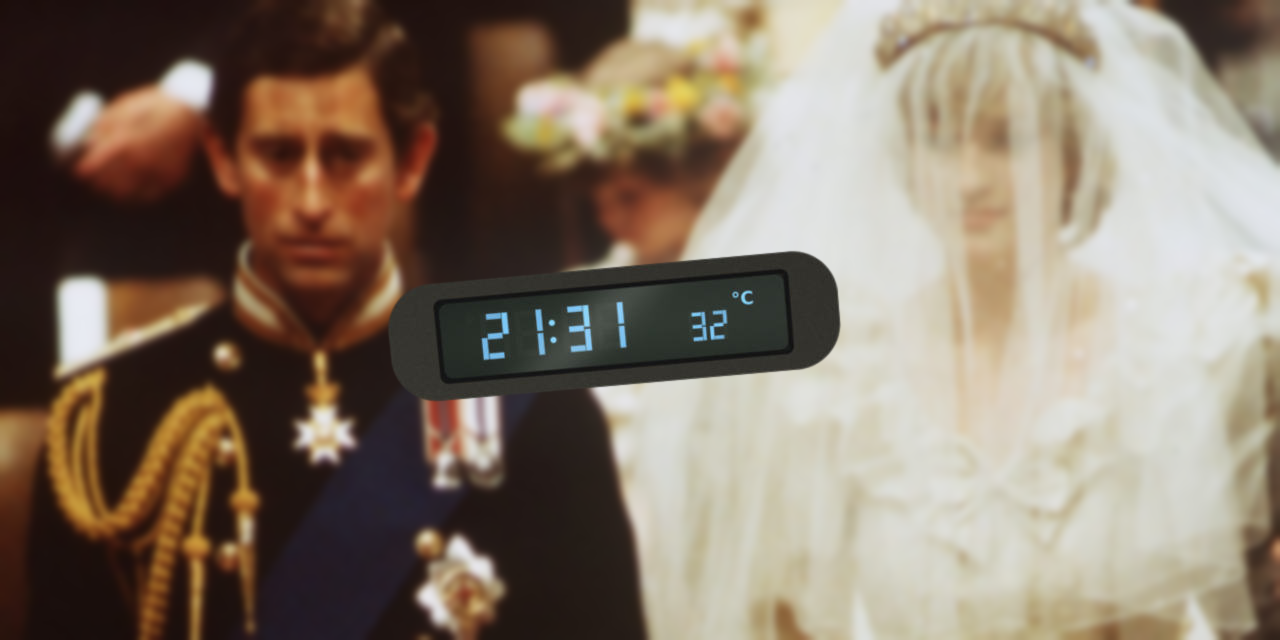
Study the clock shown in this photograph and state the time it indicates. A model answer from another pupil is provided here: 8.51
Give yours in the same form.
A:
21.31
